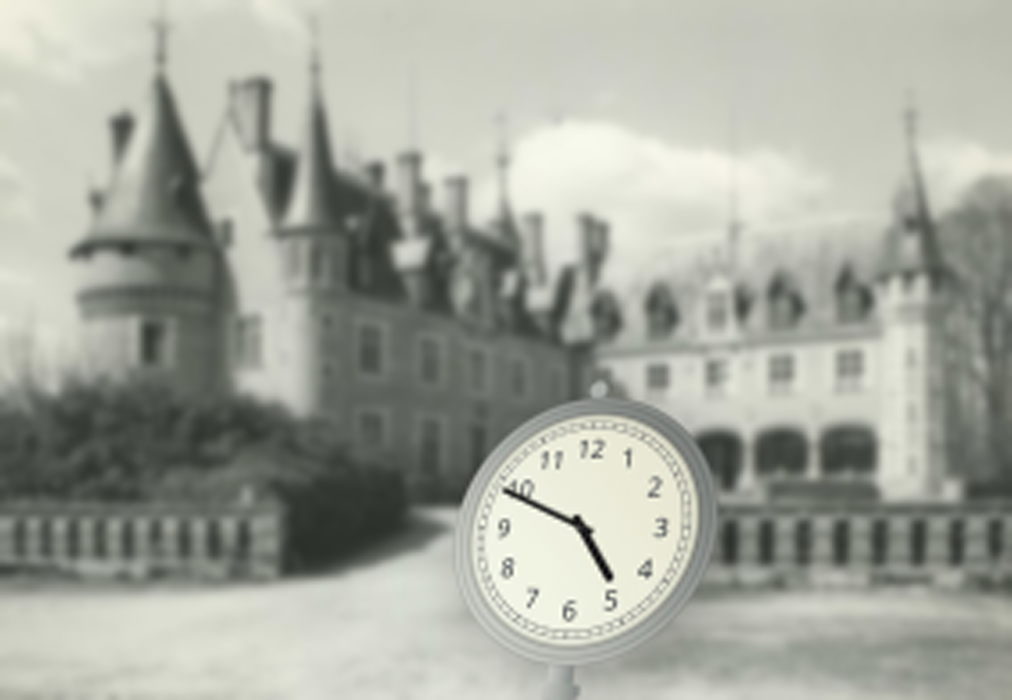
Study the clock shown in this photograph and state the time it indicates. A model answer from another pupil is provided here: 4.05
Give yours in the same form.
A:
4.49
